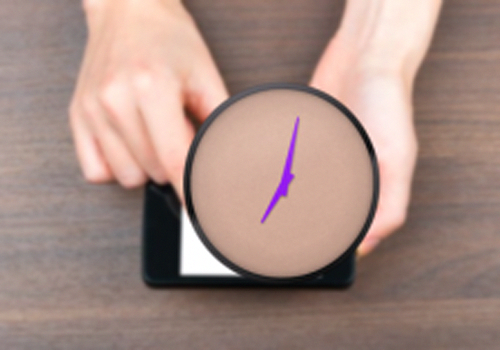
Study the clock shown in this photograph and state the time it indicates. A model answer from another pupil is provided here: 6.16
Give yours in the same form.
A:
7.02
